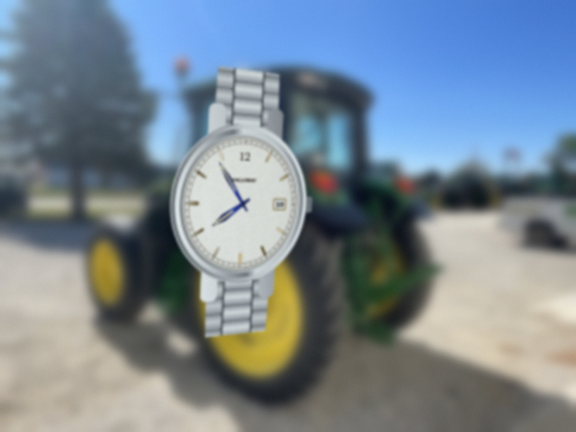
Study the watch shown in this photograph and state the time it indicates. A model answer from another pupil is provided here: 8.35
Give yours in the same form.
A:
7.54
